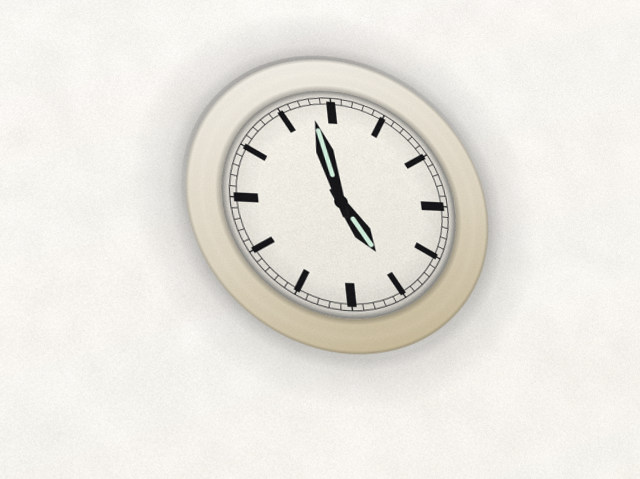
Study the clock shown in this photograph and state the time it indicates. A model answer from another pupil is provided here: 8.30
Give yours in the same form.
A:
4.58
